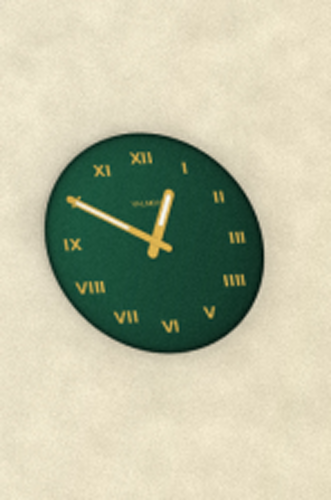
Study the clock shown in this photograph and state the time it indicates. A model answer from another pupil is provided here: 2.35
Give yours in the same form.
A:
12.50
